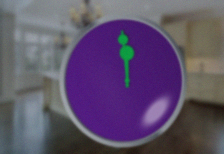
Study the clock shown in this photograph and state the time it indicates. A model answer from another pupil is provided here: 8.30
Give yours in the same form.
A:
11.59
